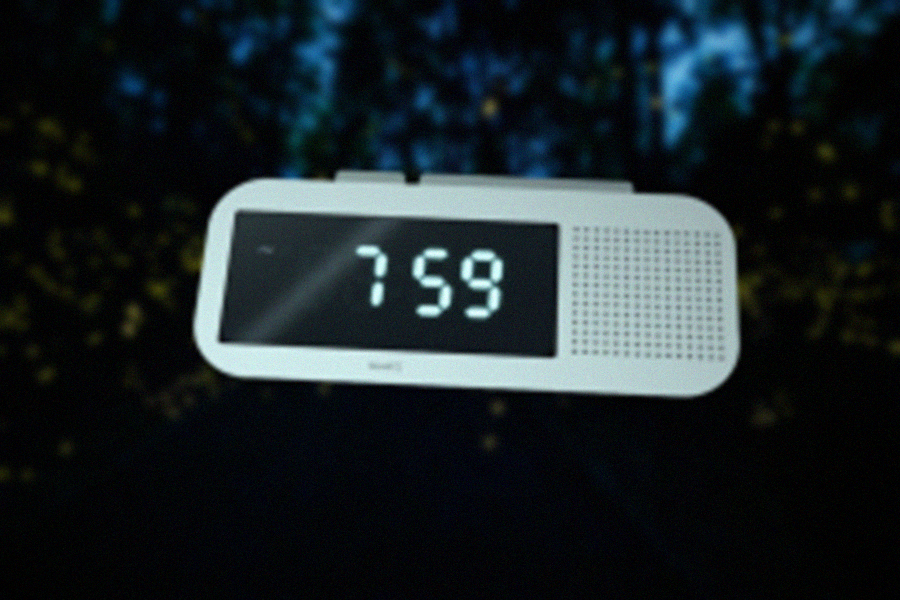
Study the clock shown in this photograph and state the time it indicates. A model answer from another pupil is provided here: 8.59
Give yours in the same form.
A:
7.59
